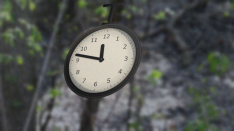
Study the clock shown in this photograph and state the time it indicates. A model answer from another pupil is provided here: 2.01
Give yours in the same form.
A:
11.47
